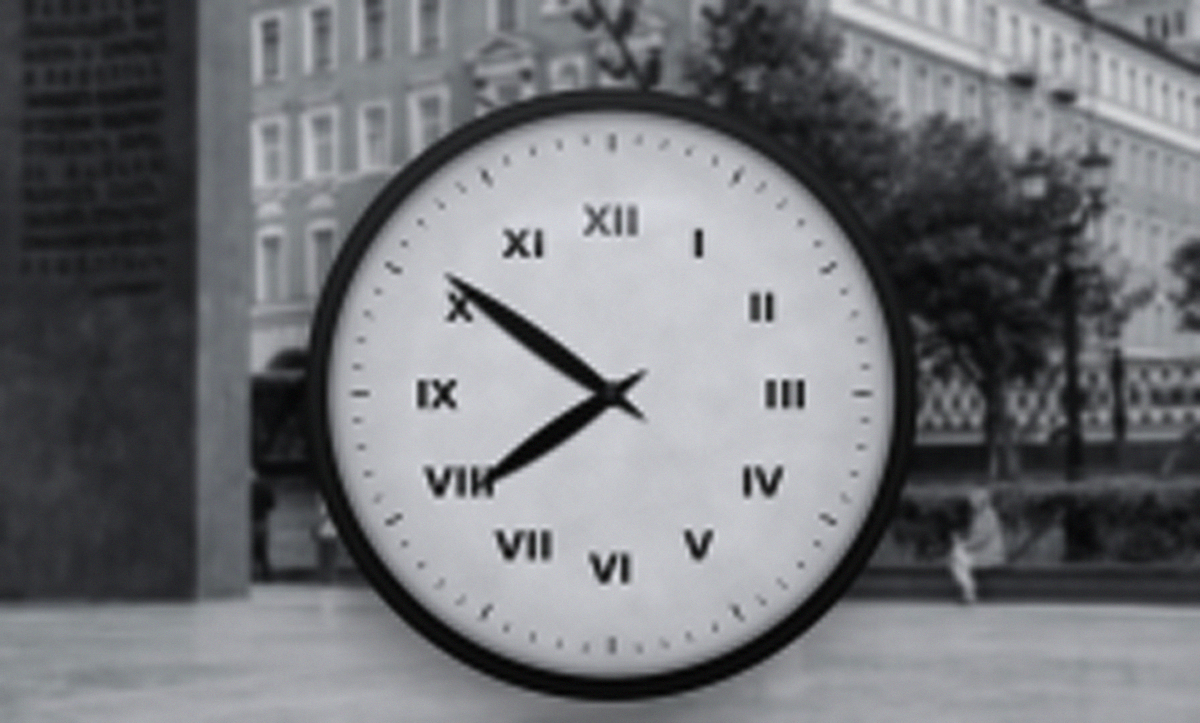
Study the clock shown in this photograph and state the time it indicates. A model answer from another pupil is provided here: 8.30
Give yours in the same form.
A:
7.51
